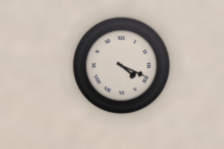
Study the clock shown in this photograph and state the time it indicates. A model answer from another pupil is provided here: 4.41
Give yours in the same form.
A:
4.19
